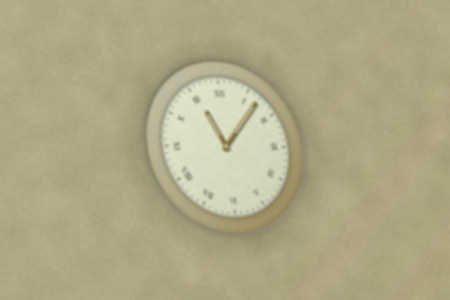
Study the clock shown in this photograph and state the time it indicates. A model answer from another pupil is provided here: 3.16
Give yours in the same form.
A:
11.07
